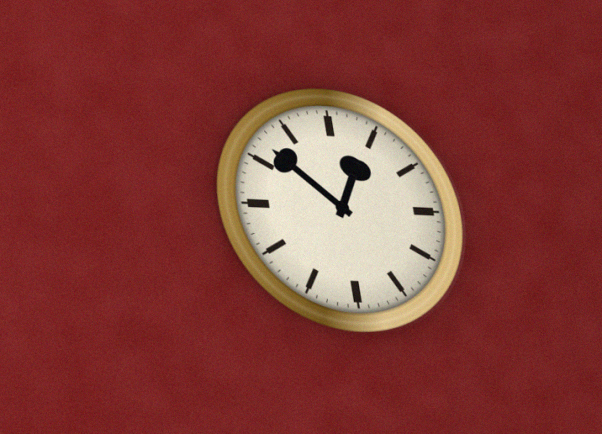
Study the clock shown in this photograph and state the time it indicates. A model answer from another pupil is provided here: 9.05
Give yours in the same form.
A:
12.52
